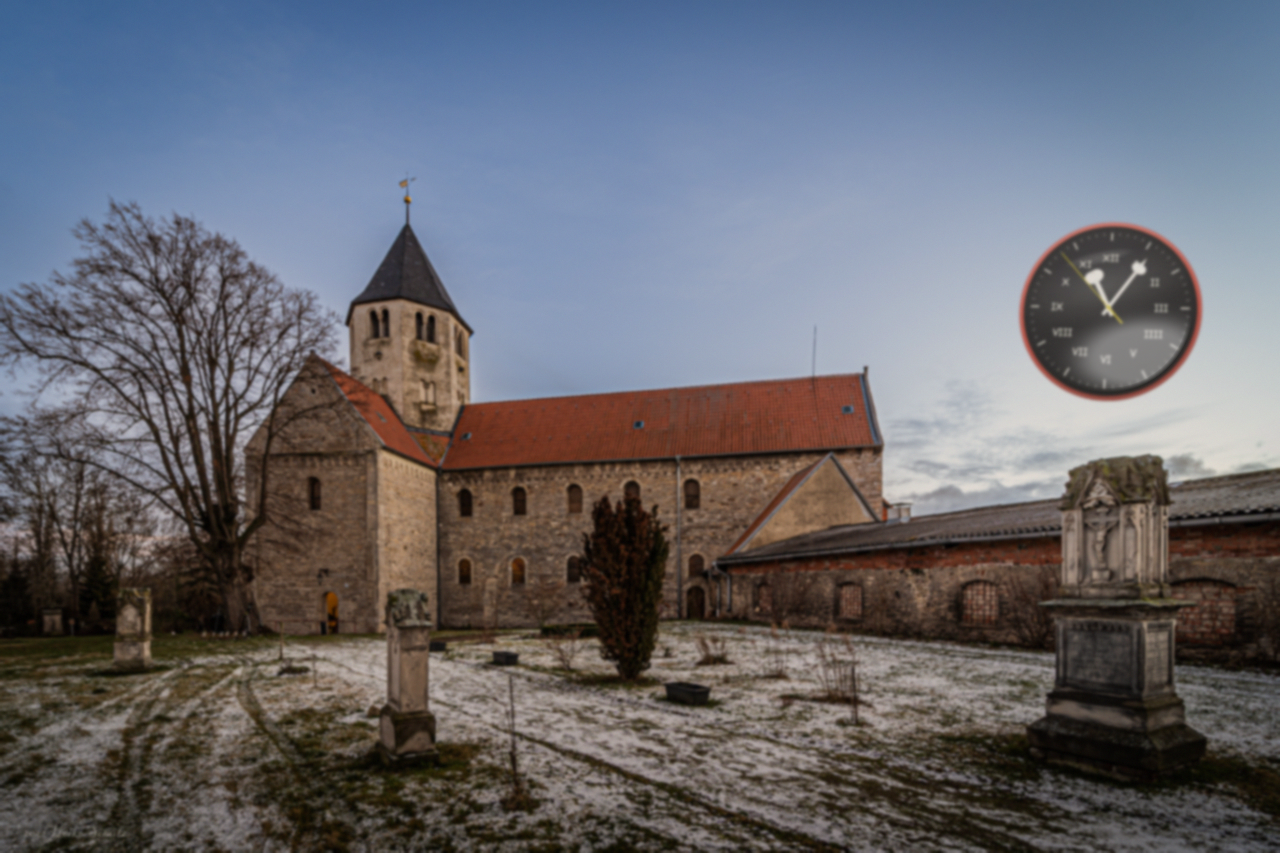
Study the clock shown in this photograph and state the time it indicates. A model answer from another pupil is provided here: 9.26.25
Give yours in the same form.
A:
11.05.53
